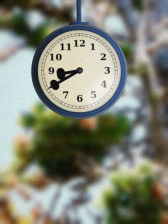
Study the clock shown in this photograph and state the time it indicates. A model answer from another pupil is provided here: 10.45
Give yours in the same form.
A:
8.40
